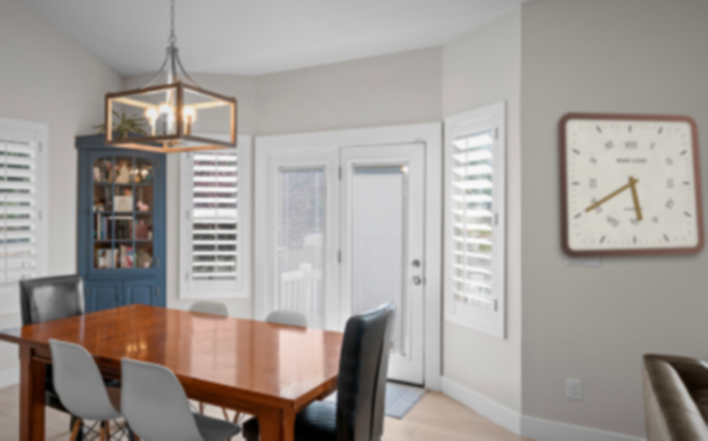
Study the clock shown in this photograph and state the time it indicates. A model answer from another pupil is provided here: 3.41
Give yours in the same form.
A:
5.40
